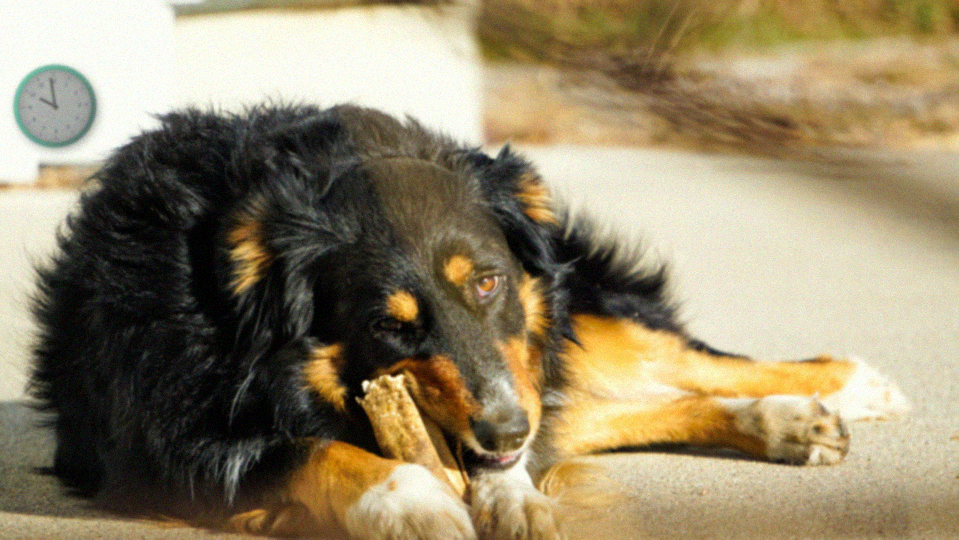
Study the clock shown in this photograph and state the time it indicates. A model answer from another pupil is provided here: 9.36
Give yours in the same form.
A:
9.59
